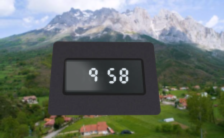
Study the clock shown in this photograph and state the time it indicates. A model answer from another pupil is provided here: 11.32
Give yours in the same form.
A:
9.58
